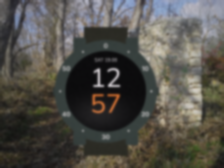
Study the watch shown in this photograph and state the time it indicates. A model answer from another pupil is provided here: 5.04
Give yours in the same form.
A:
12.57
